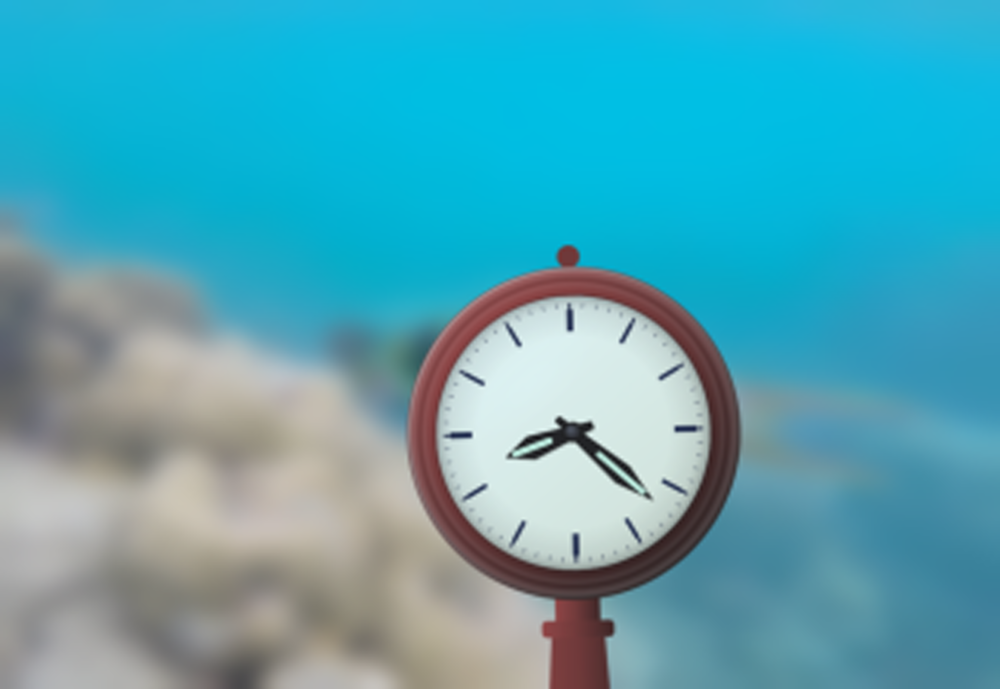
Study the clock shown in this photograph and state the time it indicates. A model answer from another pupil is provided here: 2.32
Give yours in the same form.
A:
8.22
